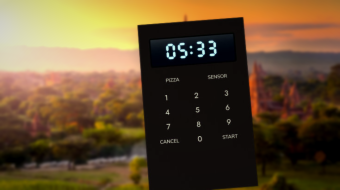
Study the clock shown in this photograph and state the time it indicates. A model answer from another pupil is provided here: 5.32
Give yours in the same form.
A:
5.33
